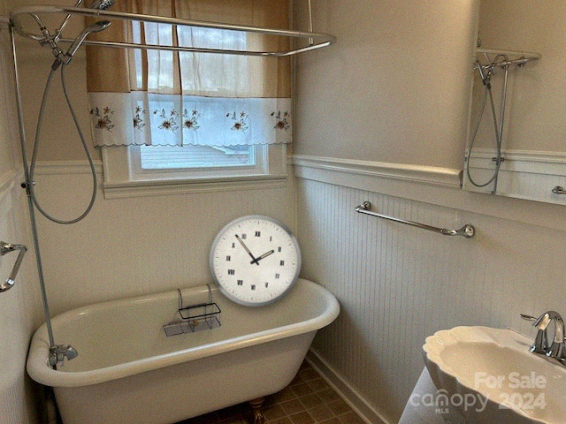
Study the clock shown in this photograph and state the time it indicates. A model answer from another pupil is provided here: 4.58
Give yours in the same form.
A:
1.53
